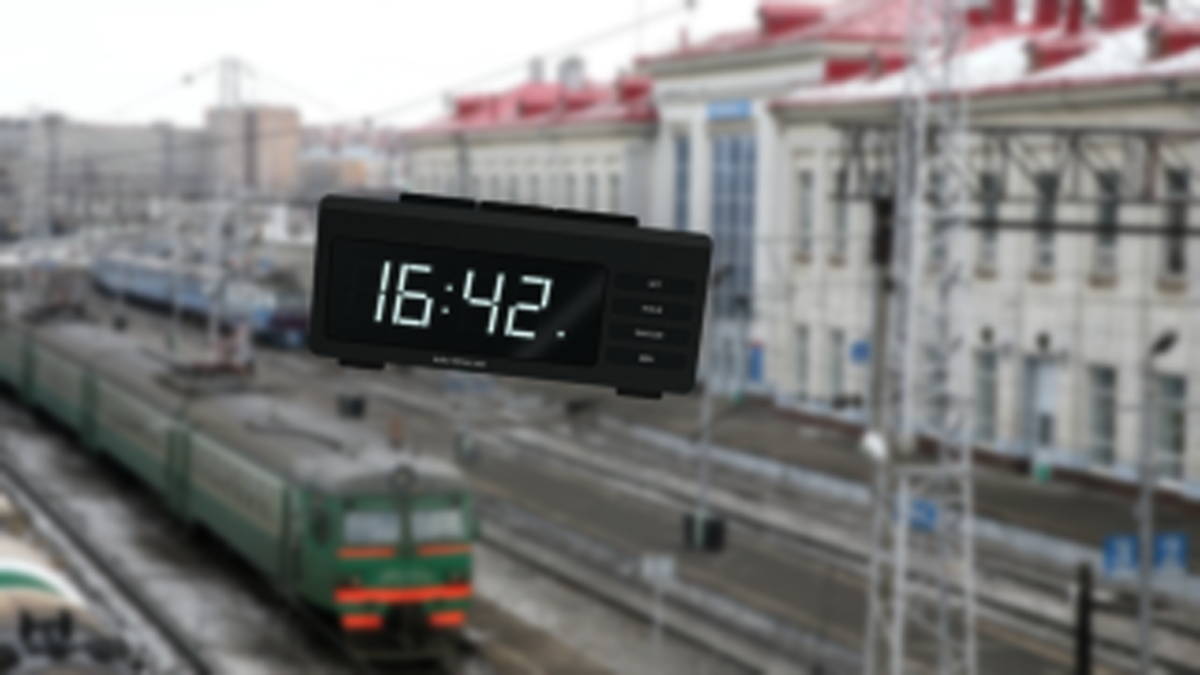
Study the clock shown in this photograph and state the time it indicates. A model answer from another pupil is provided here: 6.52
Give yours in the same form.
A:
16.42
